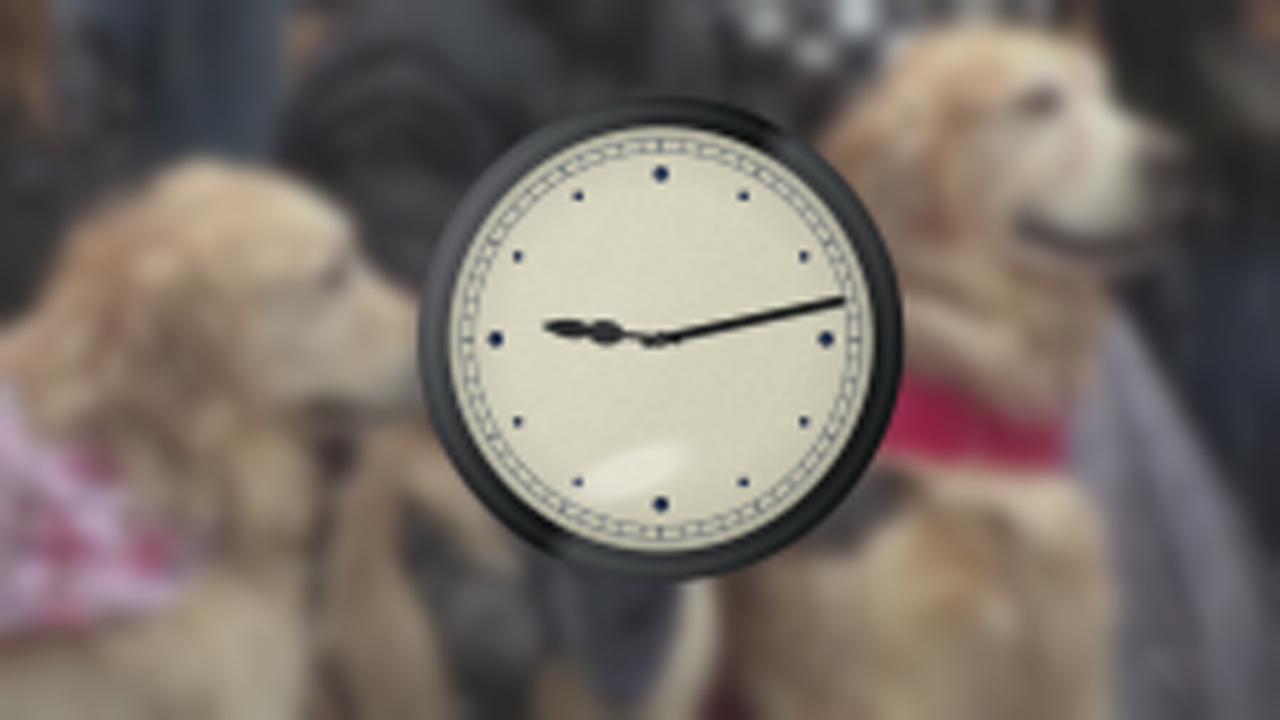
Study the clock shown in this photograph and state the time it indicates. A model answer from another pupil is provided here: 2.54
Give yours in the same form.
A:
9.13
